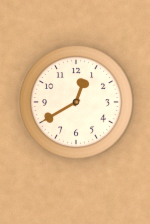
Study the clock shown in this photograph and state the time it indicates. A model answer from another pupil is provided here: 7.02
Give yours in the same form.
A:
12.40
